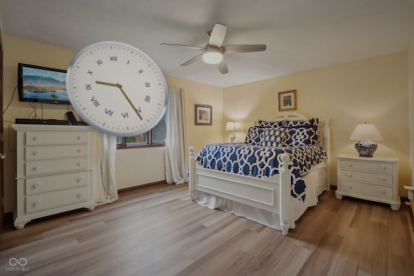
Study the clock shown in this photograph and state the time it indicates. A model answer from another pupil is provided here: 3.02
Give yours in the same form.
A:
9.26
